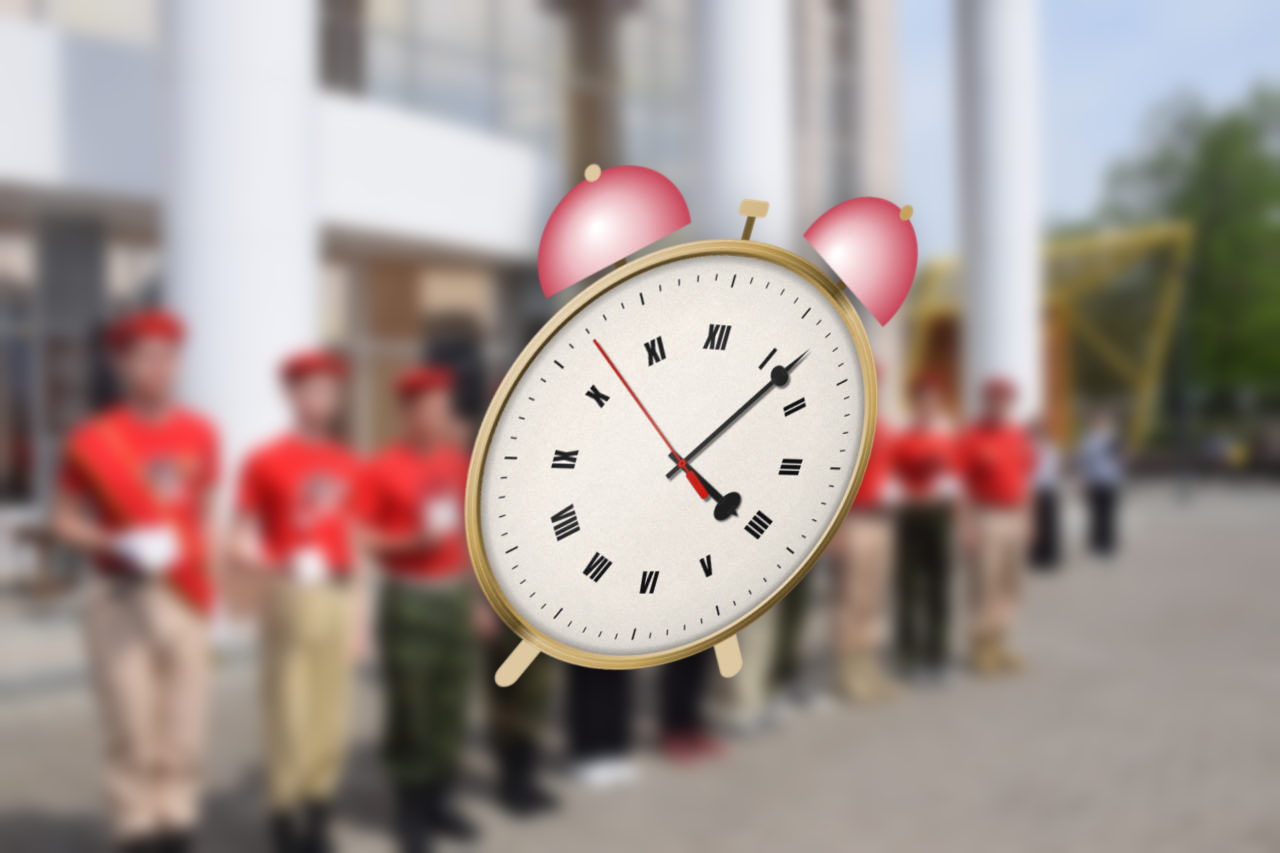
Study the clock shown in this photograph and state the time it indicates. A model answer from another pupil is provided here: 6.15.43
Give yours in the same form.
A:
4.06.52
